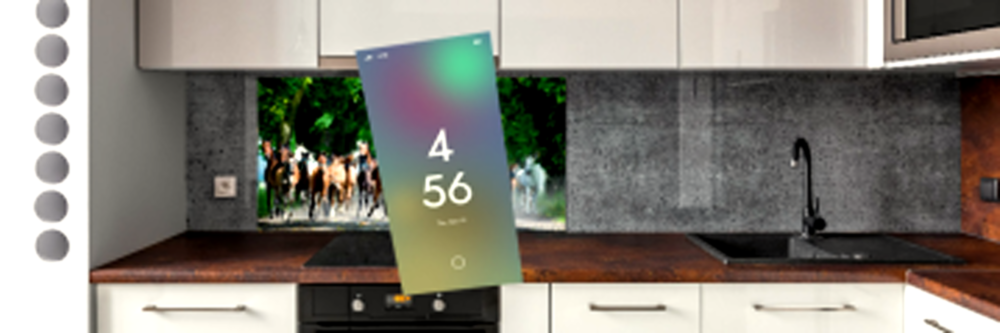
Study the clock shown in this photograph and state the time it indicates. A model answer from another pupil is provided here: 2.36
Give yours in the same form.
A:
4.56
